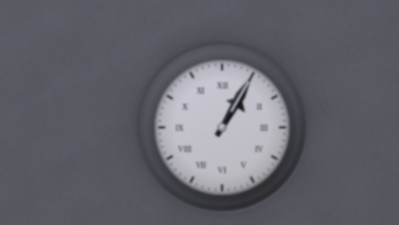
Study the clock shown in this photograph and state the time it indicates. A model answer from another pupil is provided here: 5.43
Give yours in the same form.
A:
1.05
